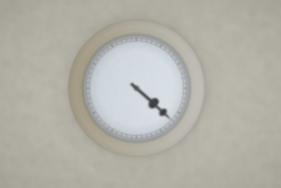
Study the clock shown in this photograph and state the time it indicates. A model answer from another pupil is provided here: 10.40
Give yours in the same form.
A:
4.22
